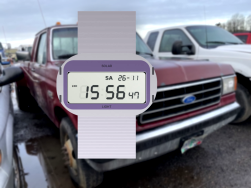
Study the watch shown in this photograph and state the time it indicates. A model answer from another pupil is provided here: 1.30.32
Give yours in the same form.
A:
15.56.47
